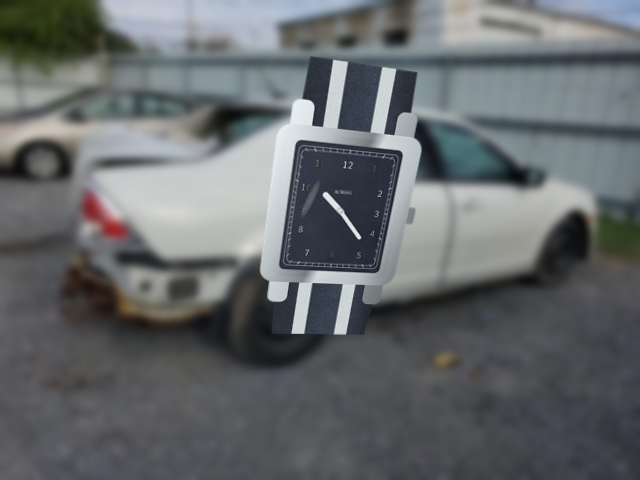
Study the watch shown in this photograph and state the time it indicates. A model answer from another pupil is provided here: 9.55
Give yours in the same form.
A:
10.23
